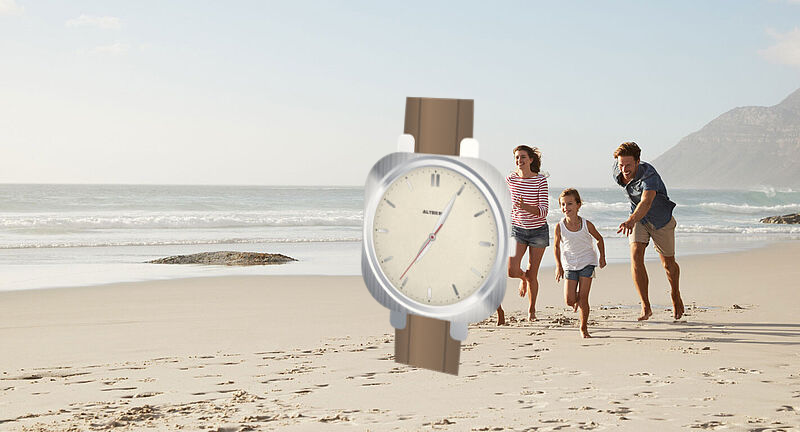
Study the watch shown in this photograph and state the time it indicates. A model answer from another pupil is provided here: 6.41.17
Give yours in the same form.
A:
7.04.36
